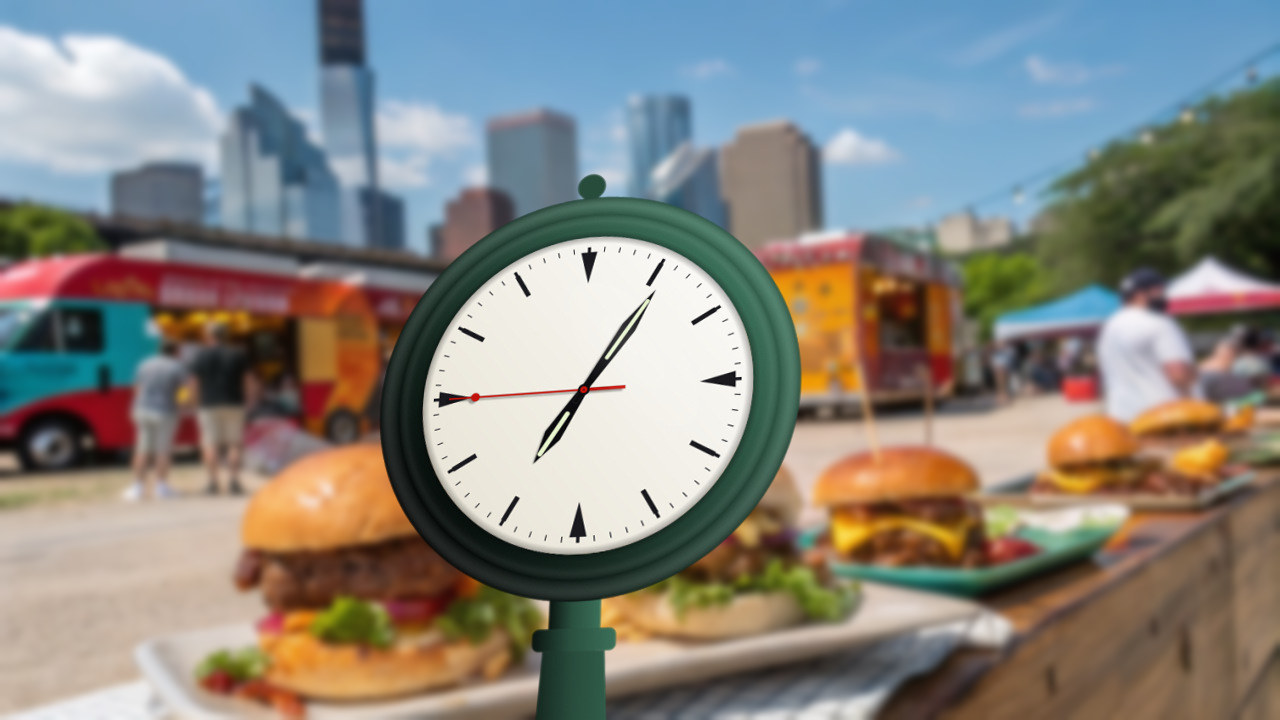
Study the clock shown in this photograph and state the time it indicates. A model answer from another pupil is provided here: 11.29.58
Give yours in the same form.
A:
7.05.45
